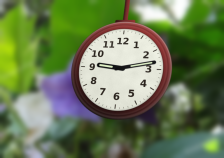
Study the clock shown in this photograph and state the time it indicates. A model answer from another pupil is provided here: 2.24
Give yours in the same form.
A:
9.13
